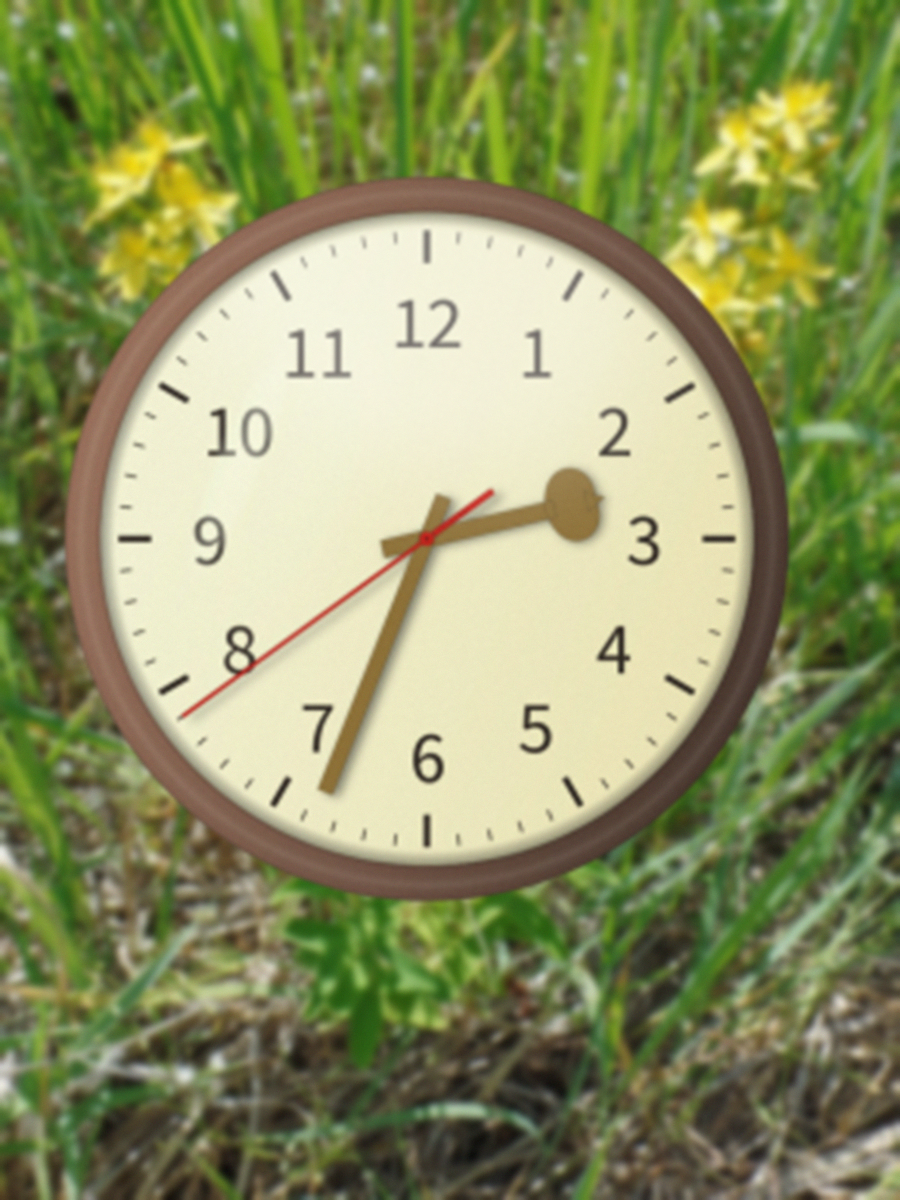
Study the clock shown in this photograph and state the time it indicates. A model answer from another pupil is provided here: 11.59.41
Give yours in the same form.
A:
2.33.39
